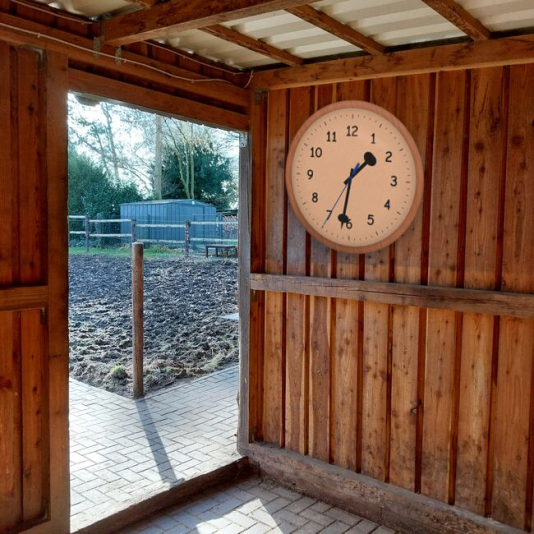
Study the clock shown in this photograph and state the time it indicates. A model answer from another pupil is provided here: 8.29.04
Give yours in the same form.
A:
1.31.35
